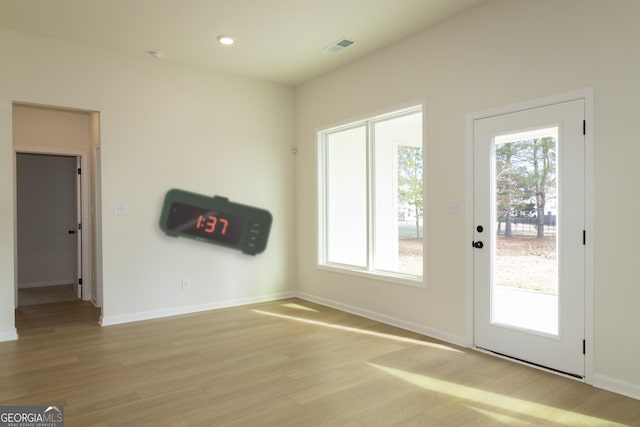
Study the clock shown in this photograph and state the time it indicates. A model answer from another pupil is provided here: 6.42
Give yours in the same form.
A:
1.37
